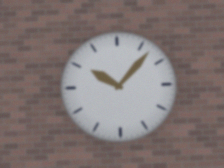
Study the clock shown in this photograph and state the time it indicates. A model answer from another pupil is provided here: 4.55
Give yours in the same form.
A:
10.07
